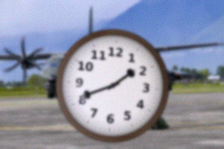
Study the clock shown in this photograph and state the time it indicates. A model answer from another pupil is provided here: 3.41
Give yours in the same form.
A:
1.41
